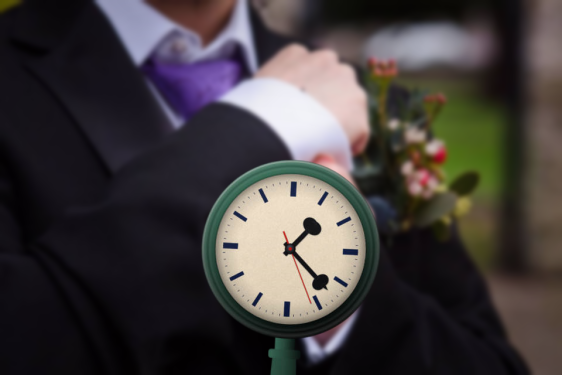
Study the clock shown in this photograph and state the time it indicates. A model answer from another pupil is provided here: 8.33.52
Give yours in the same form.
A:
1.22.26
